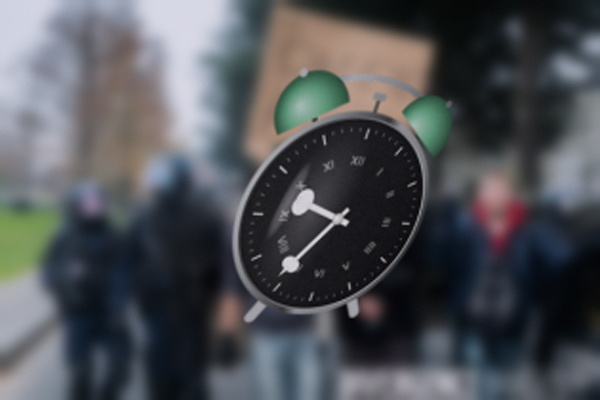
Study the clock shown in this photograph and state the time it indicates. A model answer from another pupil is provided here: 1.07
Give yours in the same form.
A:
9.36
